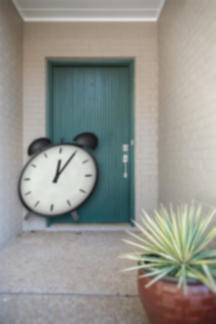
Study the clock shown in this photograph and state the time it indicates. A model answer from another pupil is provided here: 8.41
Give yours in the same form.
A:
12.05
